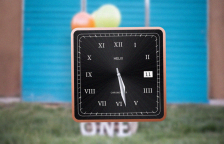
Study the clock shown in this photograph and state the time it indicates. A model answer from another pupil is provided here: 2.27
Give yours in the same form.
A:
5.28
